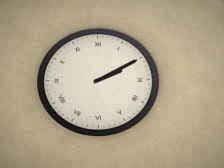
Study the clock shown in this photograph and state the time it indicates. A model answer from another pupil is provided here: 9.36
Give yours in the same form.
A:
2.10
